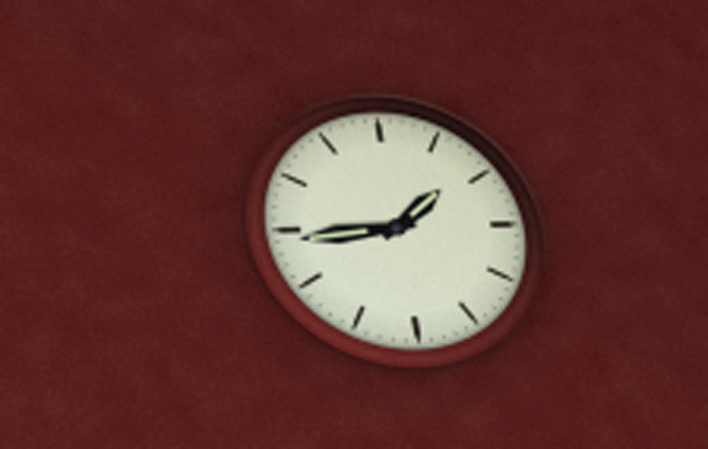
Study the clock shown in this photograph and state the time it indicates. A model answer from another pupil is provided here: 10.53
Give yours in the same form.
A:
1.44
